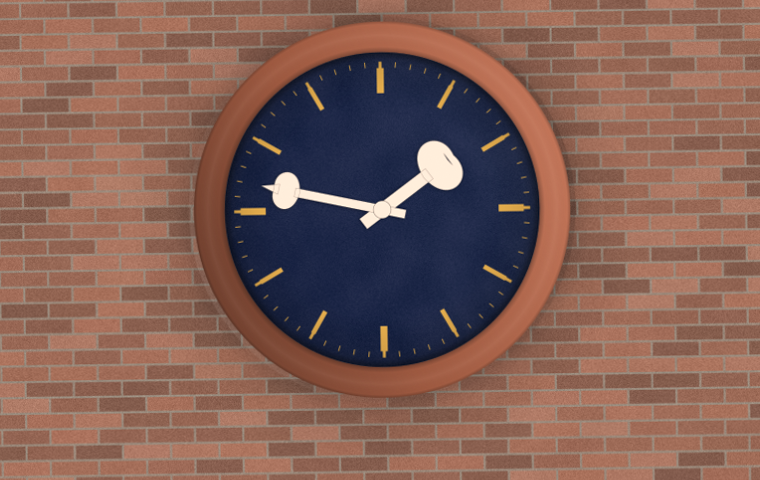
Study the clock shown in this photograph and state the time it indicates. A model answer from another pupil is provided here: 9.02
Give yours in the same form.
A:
1.47
